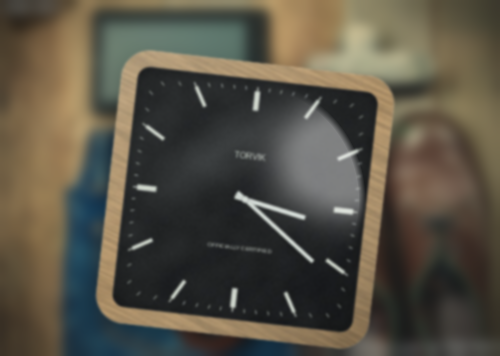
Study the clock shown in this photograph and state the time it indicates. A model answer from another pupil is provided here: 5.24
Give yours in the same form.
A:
3.21
